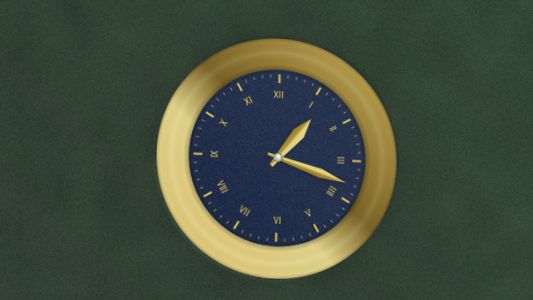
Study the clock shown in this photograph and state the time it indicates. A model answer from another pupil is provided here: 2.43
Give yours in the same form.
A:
1.18
